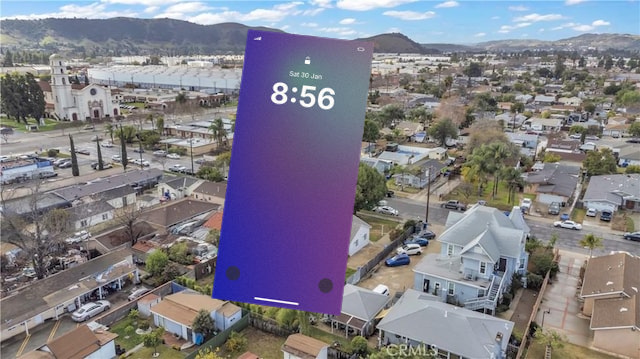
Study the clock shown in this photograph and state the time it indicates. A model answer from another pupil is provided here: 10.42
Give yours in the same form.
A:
8.56
